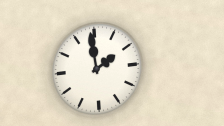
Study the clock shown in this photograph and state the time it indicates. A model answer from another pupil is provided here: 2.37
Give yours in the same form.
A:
1.59
